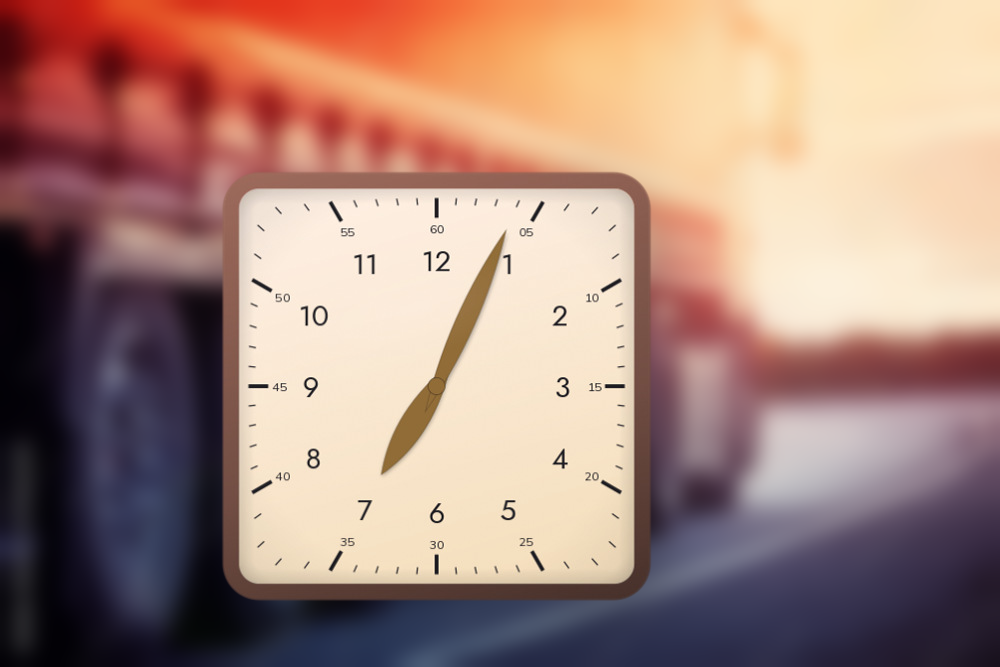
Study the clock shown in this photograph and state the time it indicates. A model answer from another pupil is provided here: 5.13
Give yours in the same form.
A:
7.04
